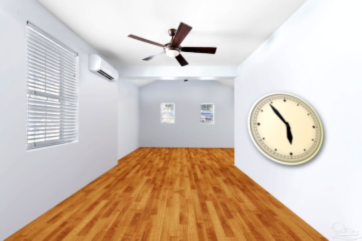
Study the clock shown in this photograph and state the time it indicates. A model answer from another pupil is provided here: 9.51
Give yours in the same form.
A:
5.54
